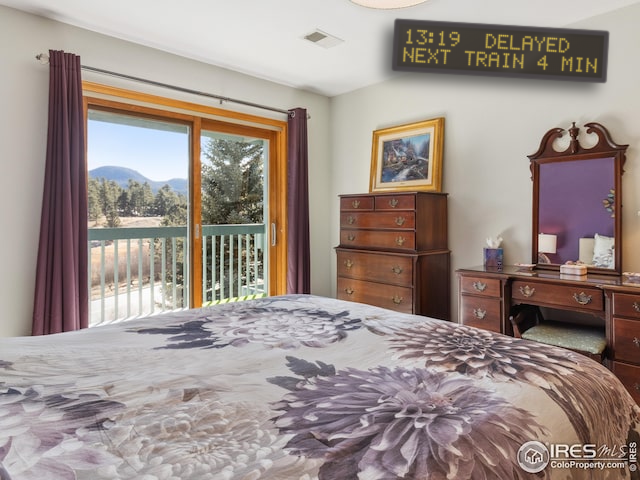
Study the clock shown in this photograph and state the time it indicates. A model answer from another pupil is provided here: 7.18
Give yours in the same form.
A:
13.19
